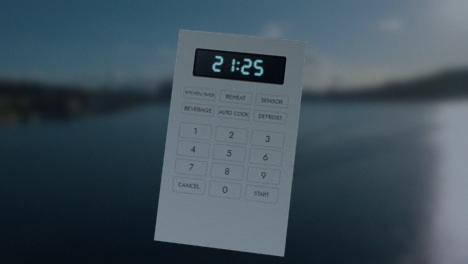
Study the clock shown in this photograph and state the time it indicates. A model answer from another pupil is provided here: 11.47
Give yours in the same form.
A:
21.25
